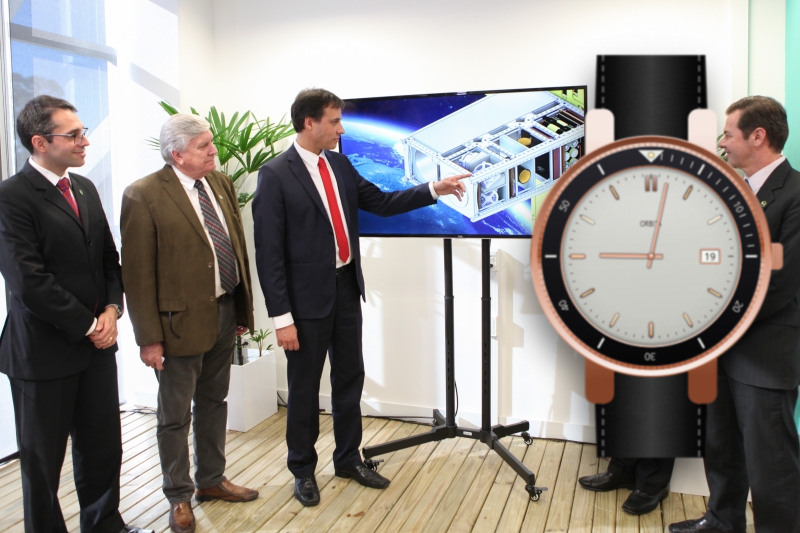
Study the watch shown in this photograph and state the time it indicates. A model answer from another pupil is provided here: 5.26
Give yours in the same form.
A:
9.02
